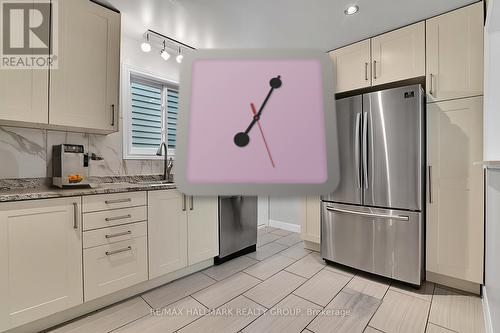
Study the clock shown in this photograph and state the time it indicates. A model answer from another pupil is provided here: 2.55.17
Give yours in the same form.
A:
7.04.27
